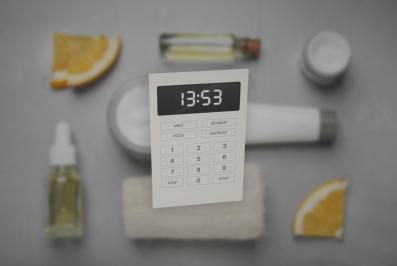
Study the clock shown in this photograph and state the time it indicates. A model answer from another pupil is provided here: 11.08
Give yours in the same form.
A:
13.53
